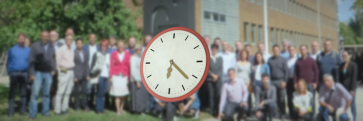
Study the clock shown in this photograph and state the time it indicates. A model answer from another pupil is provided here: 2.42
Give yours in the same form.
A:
6.22
